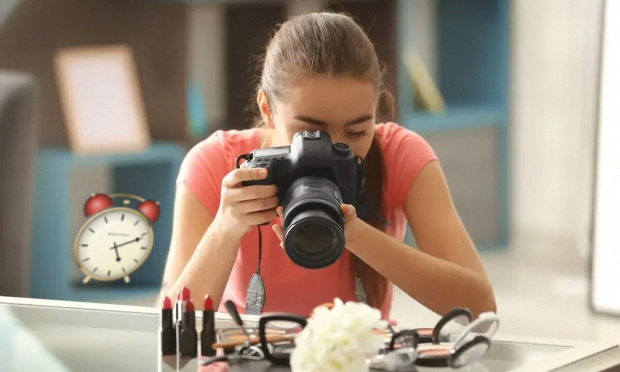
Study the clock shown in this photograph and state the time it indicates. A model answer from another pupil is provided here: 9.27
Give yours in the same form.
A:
5.11
